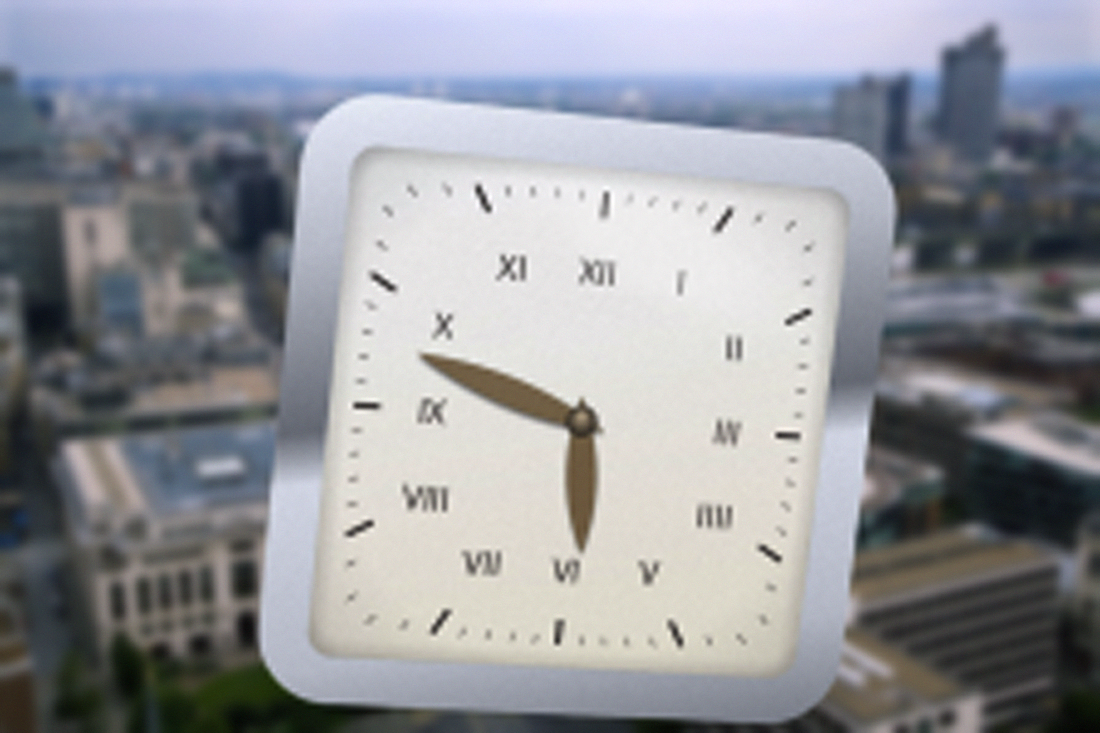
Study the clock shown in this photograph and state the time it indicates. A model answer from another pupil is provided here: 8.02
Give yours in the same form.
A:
5.48
